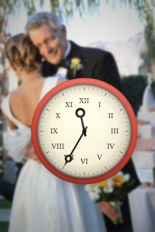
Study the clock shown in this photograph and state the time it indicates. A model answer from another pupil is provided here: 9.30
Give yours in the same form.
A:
11.35
